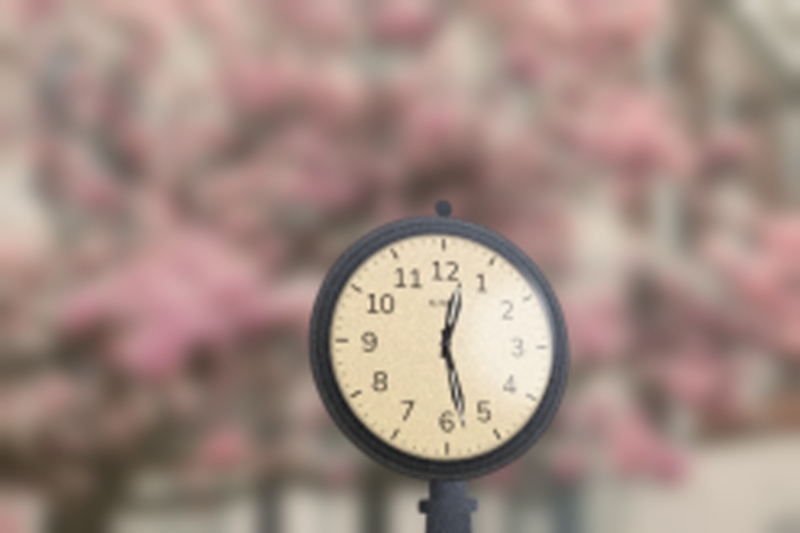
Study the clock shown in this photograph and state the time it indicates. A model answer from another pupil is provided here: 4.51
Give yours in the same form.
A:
12.28
